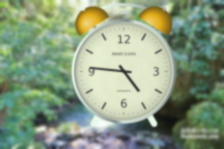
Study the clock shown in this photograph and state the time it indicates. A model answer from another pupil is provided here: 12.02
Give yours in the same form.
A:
4.46
